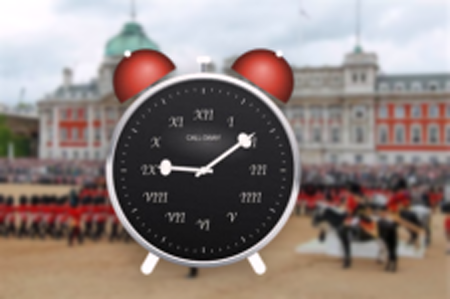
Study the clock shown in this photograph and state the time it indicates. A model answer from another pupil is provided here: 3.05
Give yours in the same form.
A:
9.09
